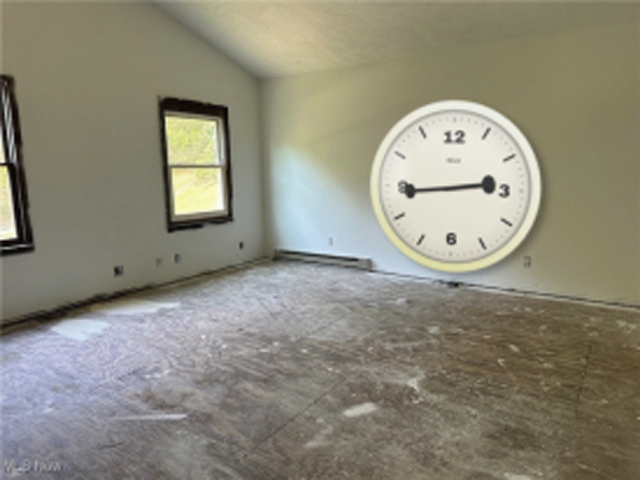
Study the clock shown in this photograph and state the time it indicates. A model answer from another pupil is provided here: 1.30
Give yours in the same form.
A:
2.44
